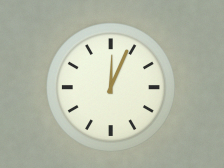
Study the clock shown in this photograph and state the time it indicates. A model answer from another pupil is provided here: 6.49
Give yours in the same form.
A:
12.04
